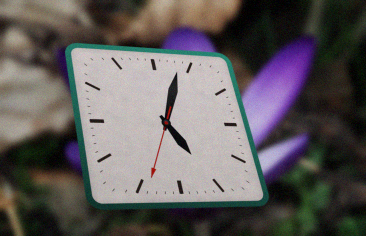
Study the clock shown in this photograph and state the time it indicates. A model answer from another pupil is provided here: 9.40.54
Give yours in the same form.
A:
5.03.34
